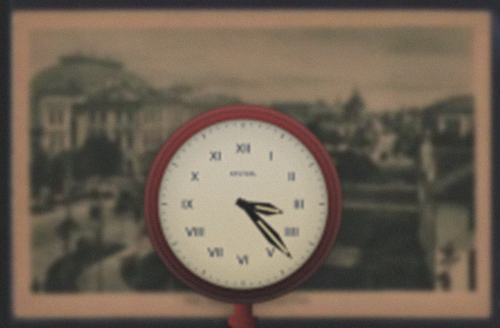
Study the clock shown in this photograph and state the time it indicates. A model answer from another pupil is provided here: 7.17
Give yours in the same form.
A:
3.23
